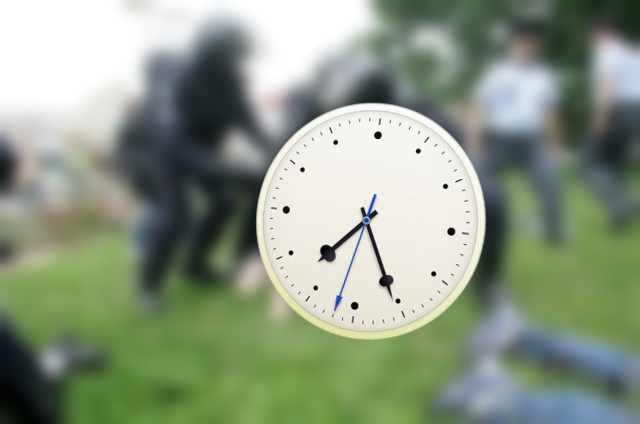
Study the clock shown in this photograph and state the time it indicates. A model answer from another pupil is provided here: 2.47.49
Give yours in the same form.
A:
7.25.32
